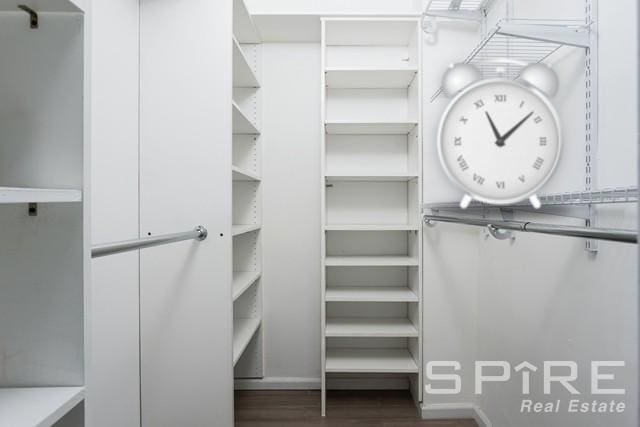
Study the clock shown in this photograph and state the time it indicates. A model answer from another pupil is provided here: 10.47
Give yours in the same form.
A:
11.08
